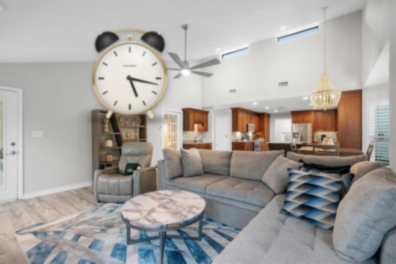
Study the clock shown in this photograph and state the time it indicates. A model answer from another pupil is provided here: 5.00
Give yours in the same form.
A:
5.17
